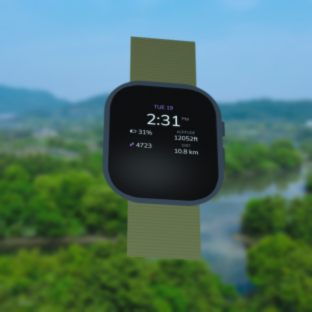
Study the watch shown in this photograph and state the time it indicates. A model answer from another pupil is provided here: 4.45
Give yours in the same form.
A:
2.31
